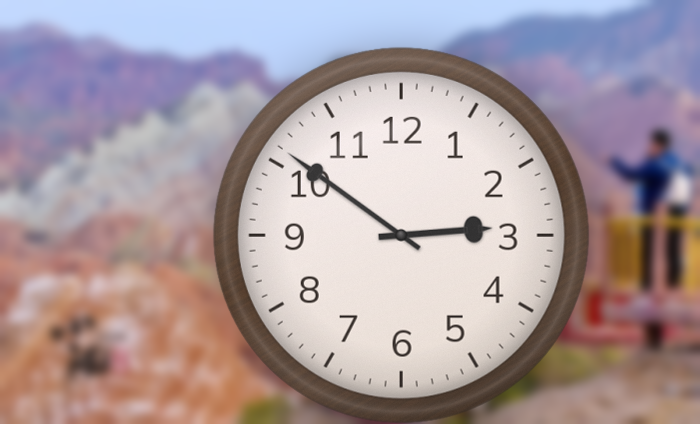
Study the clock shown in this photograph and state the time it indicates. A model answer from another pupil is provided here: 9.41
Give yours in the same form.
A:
2.51
